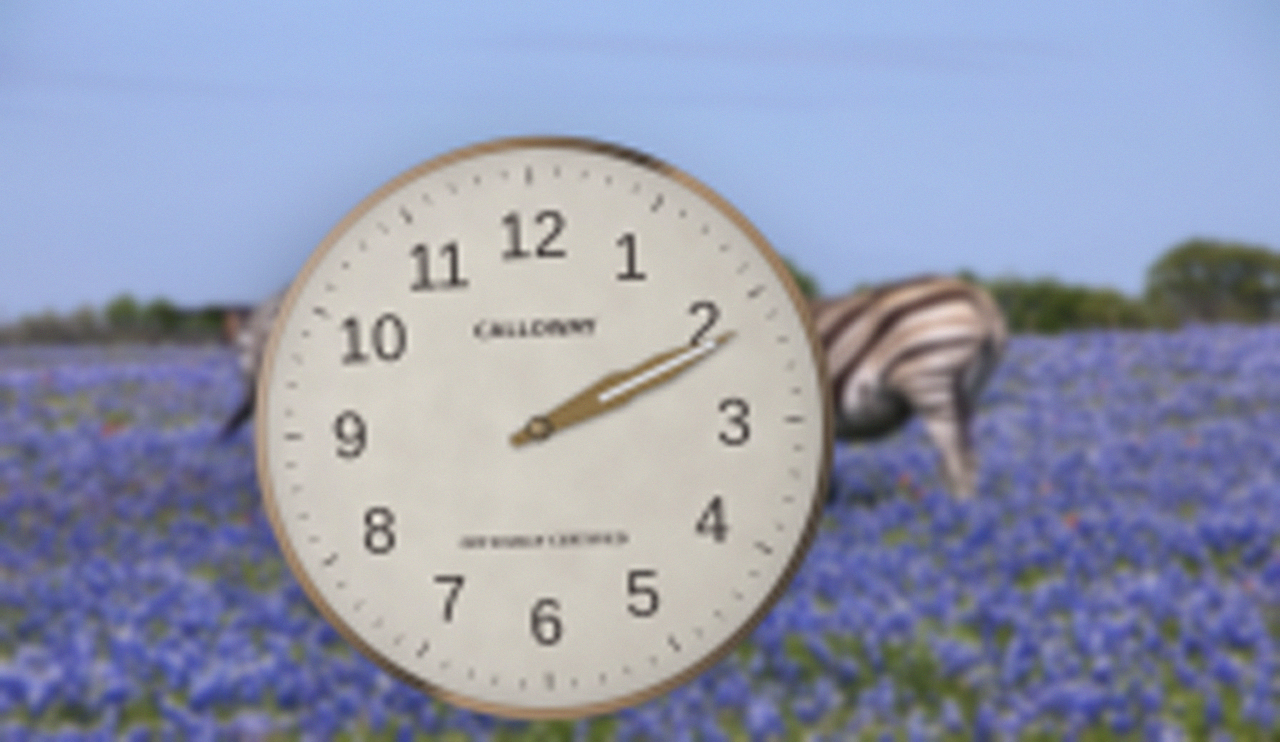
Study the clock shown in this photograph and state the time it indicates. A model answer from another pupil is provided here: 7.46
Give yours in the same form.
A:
2.11
